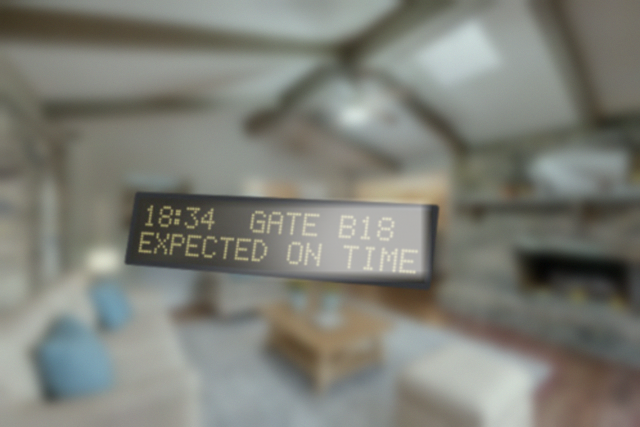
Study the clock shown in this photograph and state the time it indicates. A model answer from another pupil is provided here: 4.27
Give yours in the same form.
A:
18.34
